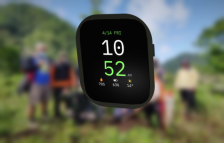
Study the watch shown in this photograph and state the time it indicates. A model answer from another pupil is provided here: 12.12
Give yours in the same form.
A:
10.52
